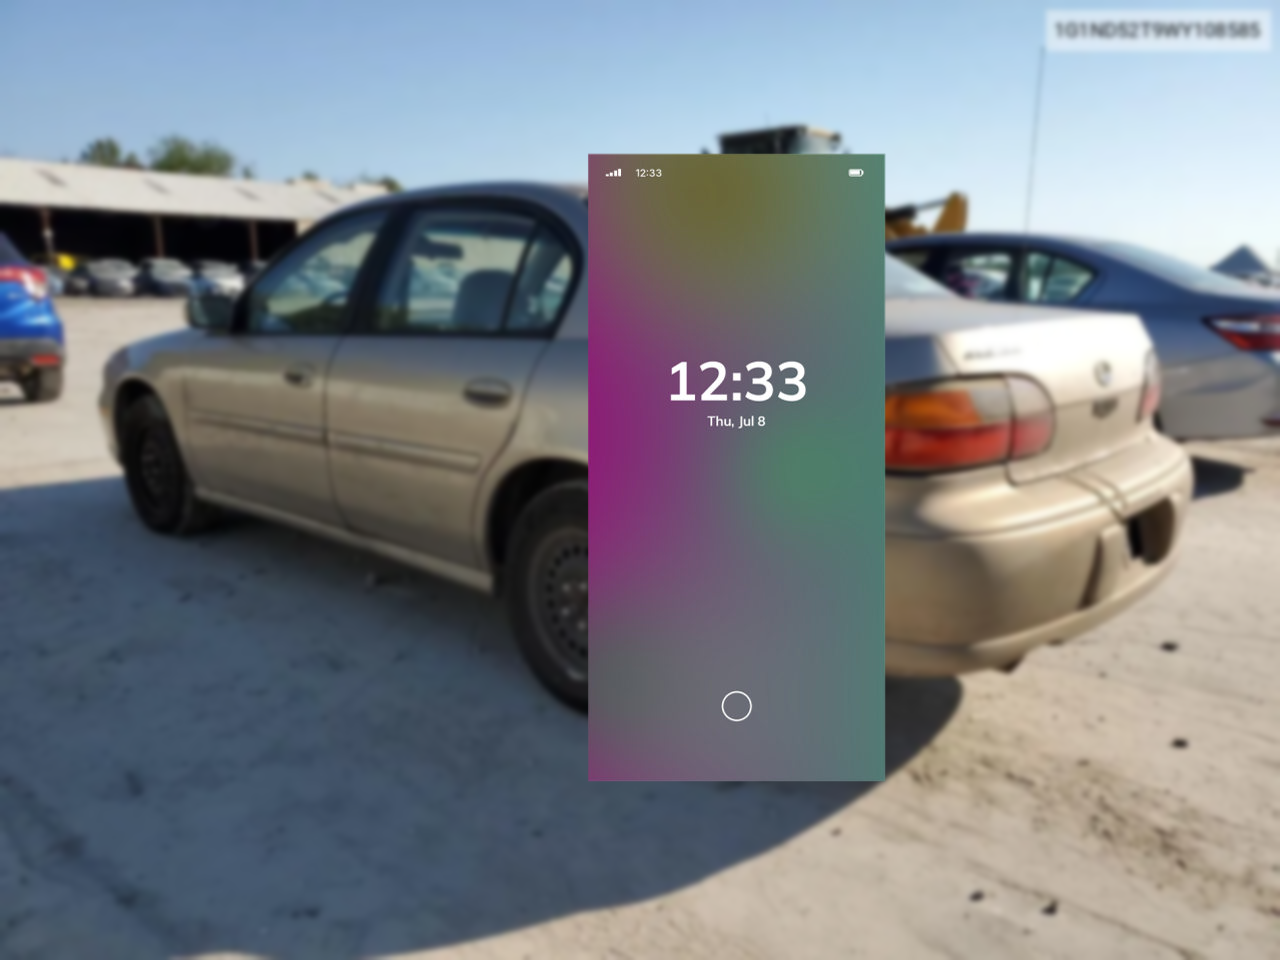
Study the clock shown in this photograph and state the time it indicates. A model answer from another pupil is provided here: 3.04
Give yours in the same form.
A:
12.33
